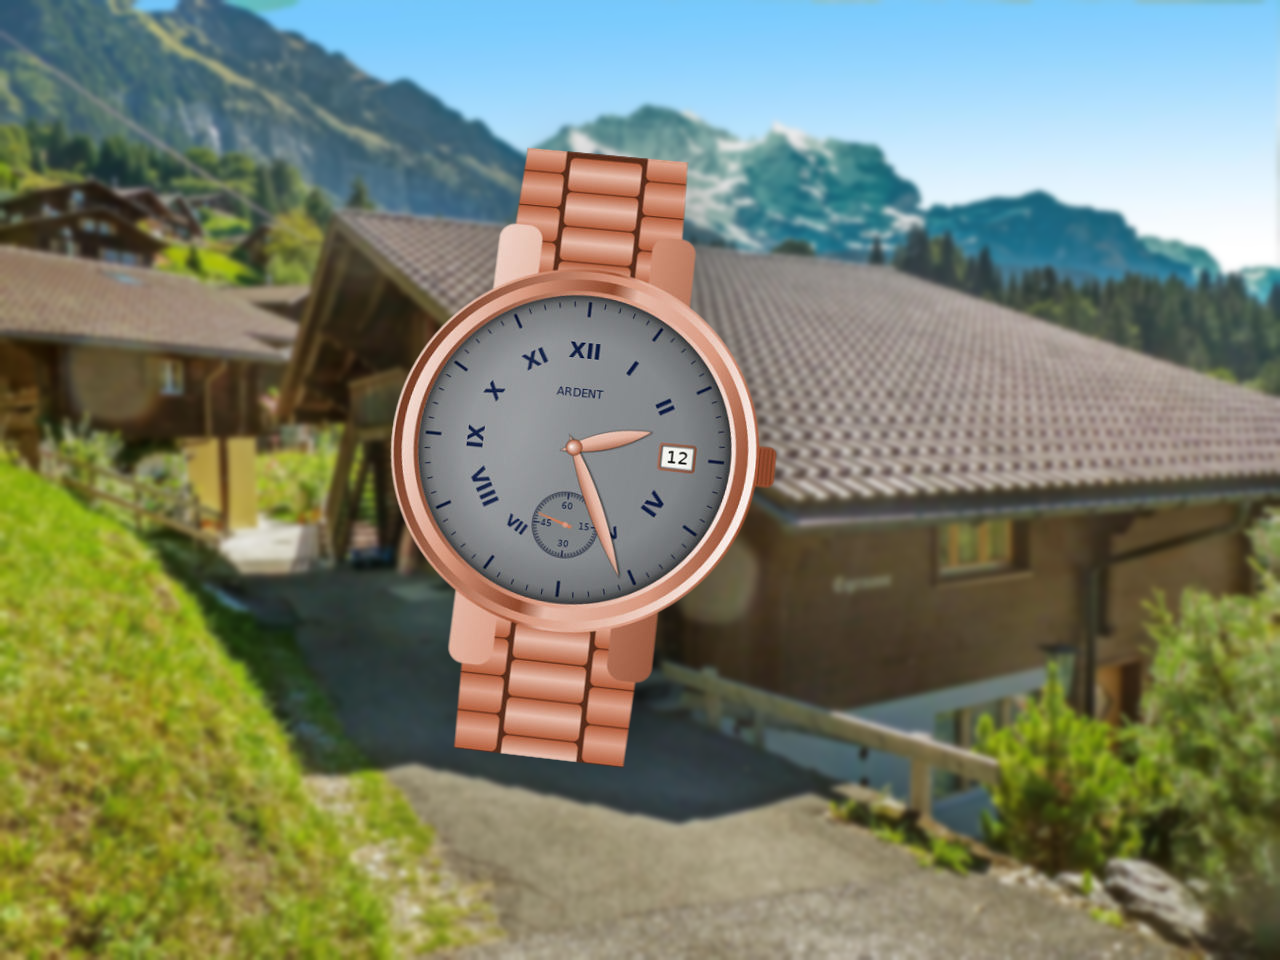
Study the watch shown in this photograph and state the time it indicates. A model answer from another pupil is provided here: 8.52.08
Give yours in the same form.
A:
2.25.48
